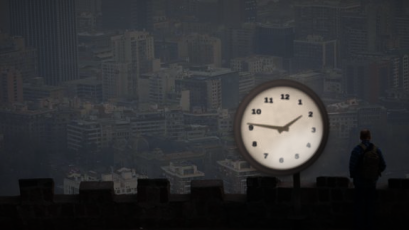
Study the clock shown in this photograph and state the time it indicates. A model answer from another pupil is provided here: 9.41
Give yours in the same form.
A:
1.46
